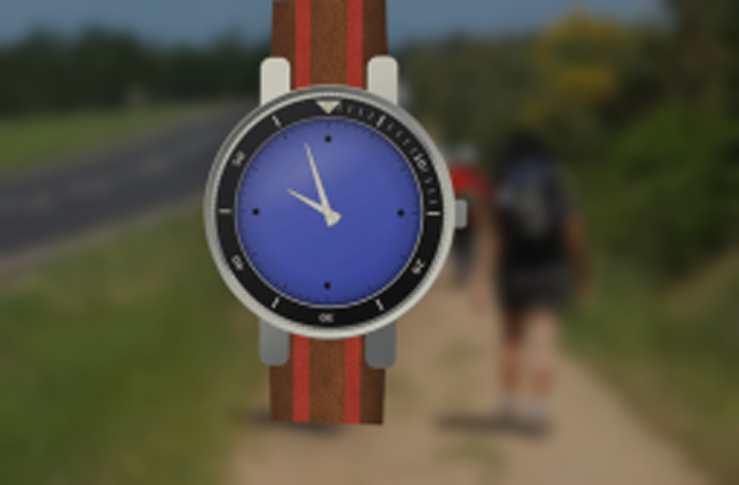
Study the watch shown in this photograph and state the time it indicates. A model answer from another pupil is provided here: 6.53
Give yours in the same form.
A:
9.57
